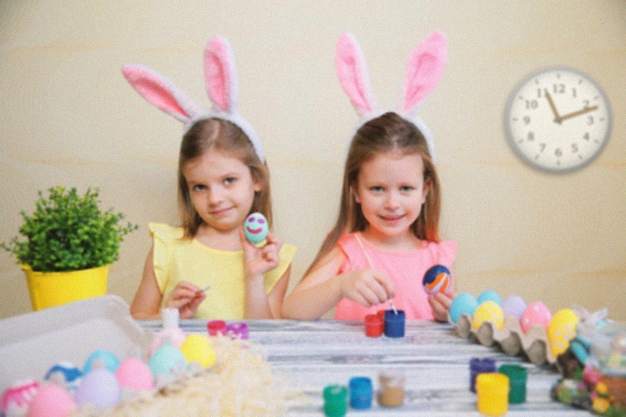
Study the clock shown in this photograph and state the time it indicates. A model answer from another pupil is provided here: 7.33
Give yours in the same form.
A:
11.12
